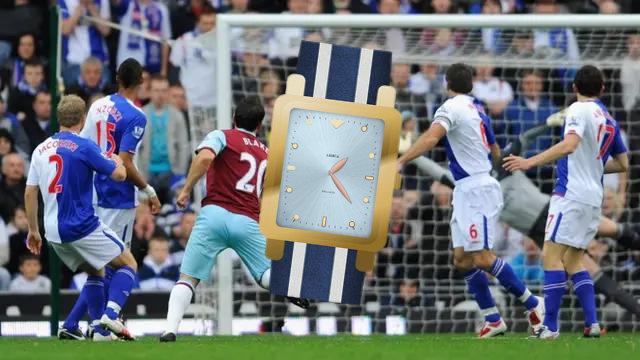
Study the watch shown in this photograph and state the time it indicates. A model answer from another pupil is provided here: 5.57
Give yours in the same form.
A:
1.23
